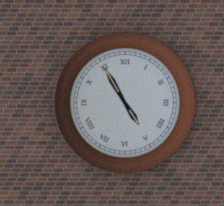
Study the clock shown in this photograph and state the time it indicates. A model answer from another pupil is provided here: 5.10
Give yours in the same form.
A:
4.55
